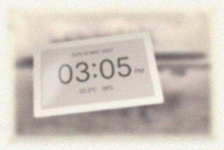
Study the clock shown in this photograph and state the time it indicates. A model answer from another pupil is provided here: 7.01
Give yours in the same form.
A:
3.05
